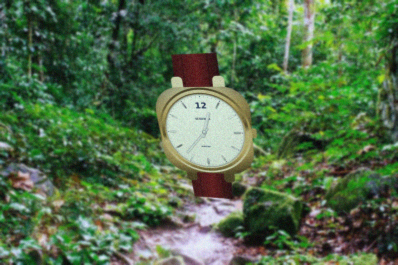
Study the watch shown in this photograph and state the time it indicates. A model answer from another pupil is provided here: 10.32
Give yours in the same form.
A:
12.37
